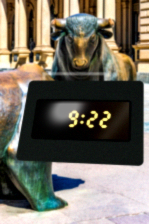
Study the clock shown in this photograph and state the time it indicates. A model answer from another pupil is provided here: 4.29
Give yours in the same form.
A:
9.22
